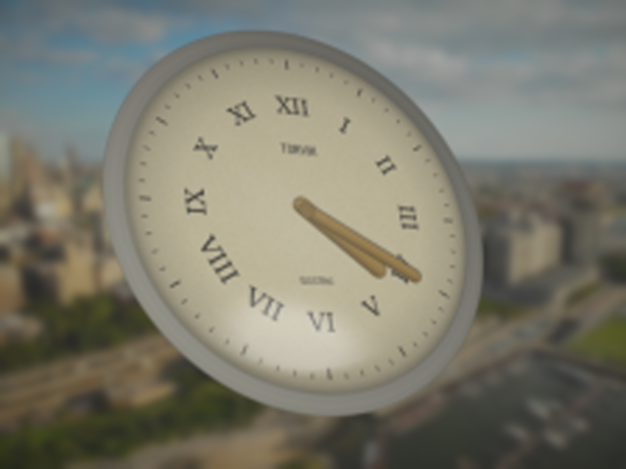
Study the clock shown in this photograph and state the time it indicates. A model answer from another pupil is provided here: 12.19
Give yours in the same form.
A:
4.20
